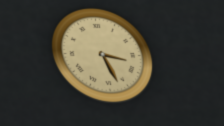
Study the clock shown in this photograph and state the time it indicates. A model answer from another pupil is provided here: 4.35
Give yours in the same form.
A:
3.27
